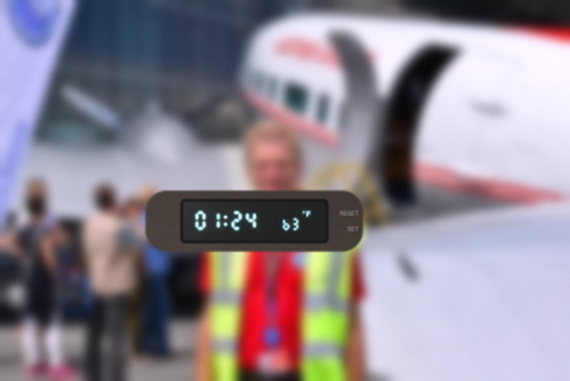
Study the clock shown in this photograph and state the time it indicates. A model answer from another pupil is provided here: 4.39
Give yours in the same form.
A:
1.24
